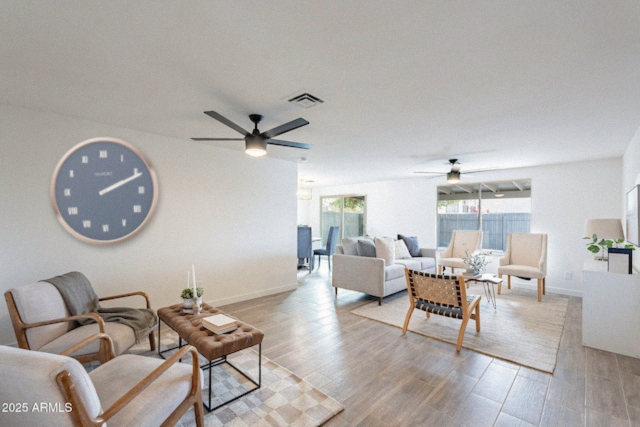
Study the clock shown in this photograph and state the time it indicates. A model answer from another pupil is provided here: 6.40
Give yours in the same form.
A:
2.11
